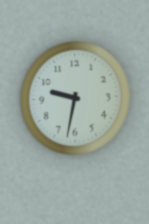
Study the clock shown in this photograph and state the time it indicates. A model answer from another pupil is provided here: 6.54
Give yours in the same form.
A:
9.32
